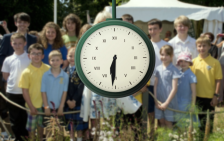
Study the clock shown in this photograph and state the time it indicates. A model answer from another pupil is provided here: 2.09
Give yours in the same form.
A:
6.31
